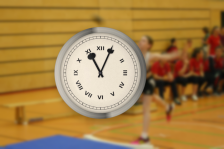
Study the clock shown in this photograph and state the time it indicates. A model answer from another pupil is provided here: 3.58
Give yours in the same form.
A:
11.04
